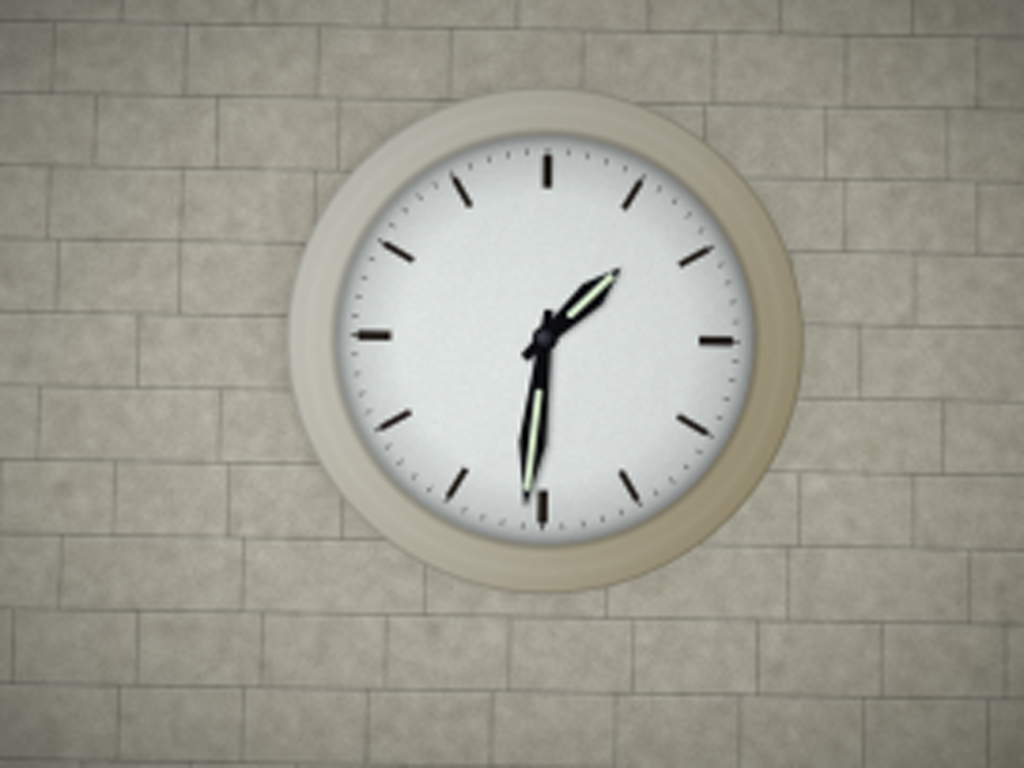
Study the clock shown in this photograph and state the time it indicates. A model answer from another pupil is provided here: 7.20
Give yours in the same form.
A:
1.31
